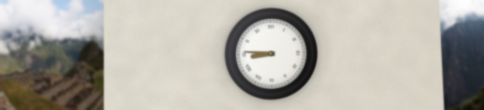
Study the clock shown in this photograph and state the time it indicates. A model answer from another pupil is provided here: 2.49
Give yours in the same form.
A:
8.46
